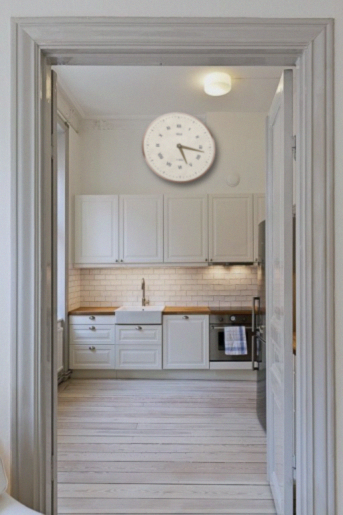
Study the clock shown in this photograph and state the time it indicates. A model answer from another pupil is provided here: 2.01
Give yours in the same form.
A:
5.17
